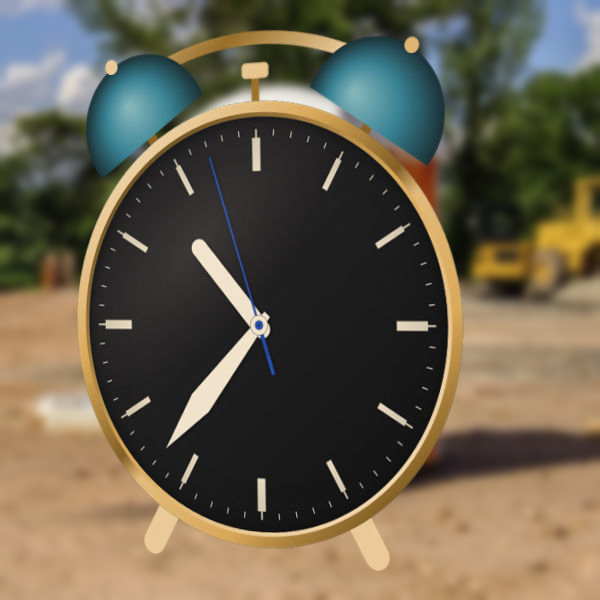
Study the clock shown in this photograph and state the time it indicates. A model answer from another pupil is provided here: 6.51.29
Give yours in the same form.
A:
10.36.57
